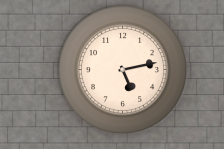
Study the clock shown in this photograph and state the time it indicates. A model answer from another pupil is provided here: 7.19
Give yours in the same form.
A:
5.13
